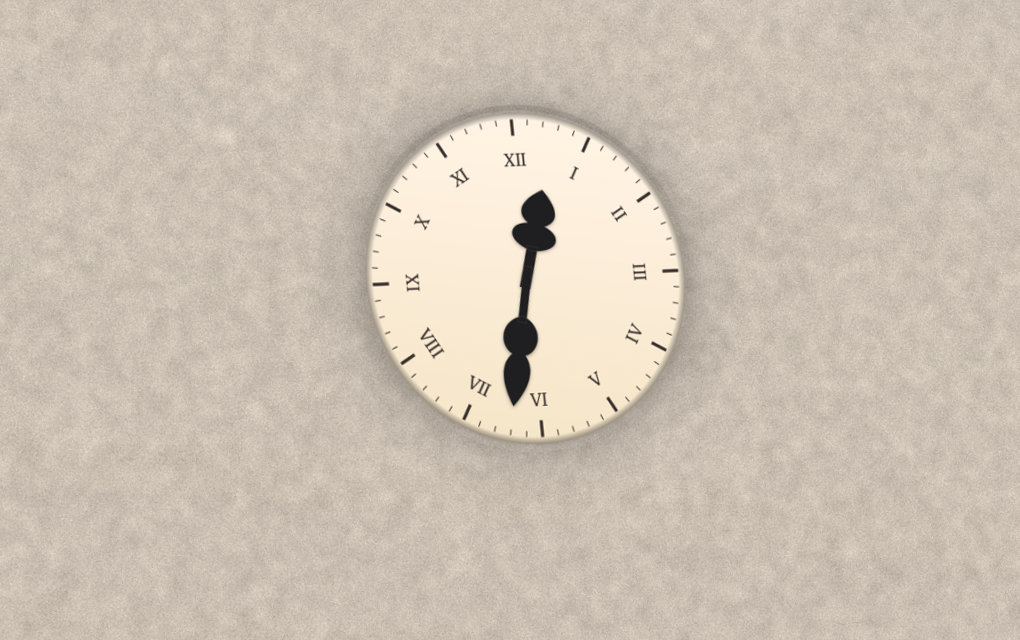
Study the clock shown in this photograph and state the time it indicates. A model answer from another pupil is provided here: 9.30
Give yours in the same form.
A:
12.32
